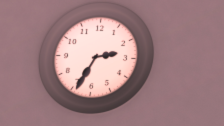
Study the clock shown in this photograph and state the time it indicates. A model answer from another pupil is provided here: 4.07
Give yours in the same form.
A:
2.34
